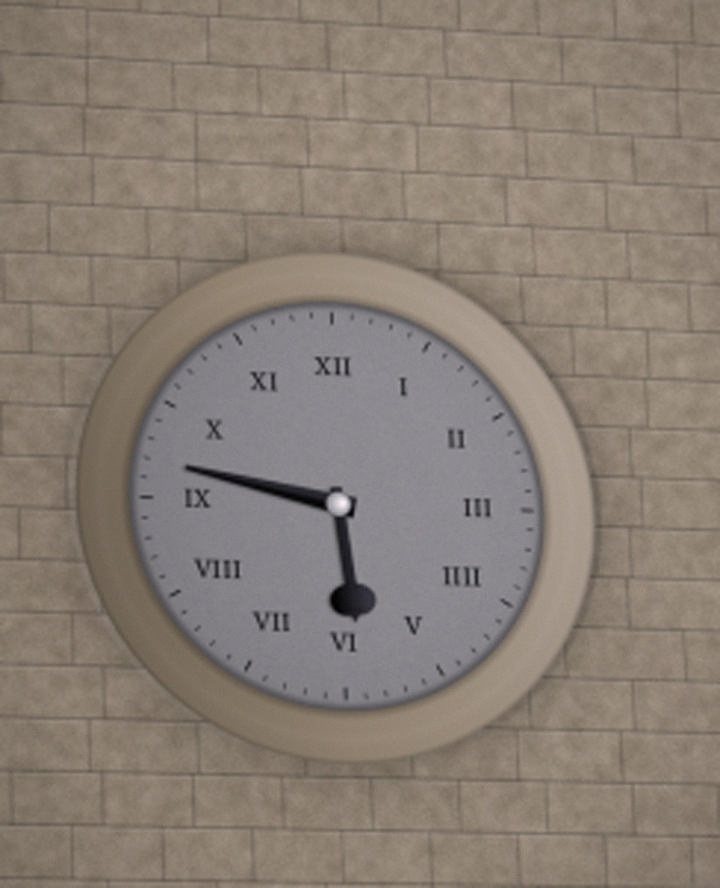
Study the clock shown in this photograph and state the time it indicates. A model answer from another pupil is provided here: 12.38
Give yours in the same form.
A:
5.47
